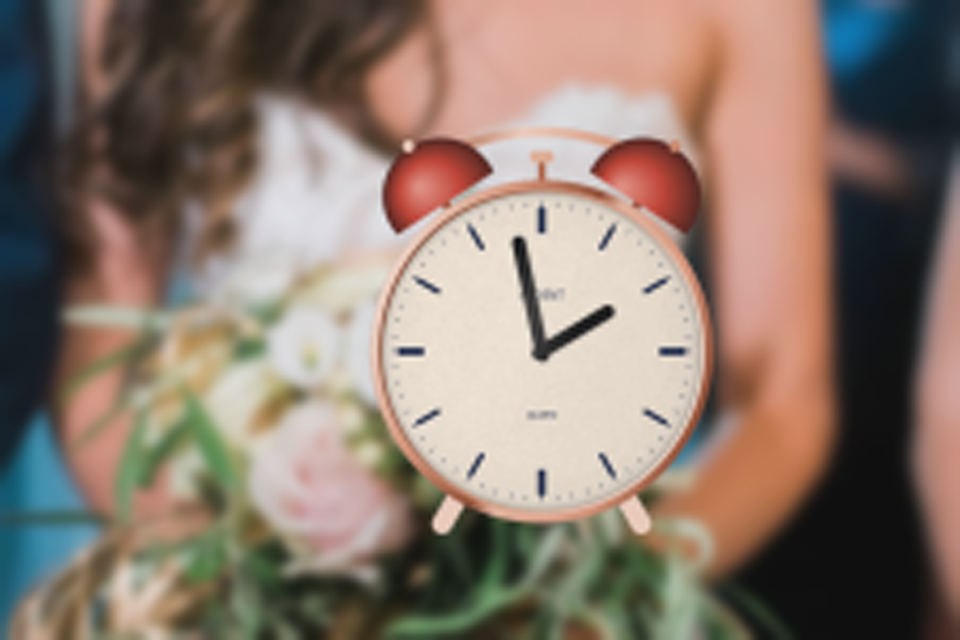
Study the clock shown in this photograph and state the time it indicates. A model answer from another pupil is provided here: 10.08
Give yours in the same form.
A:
1.58
